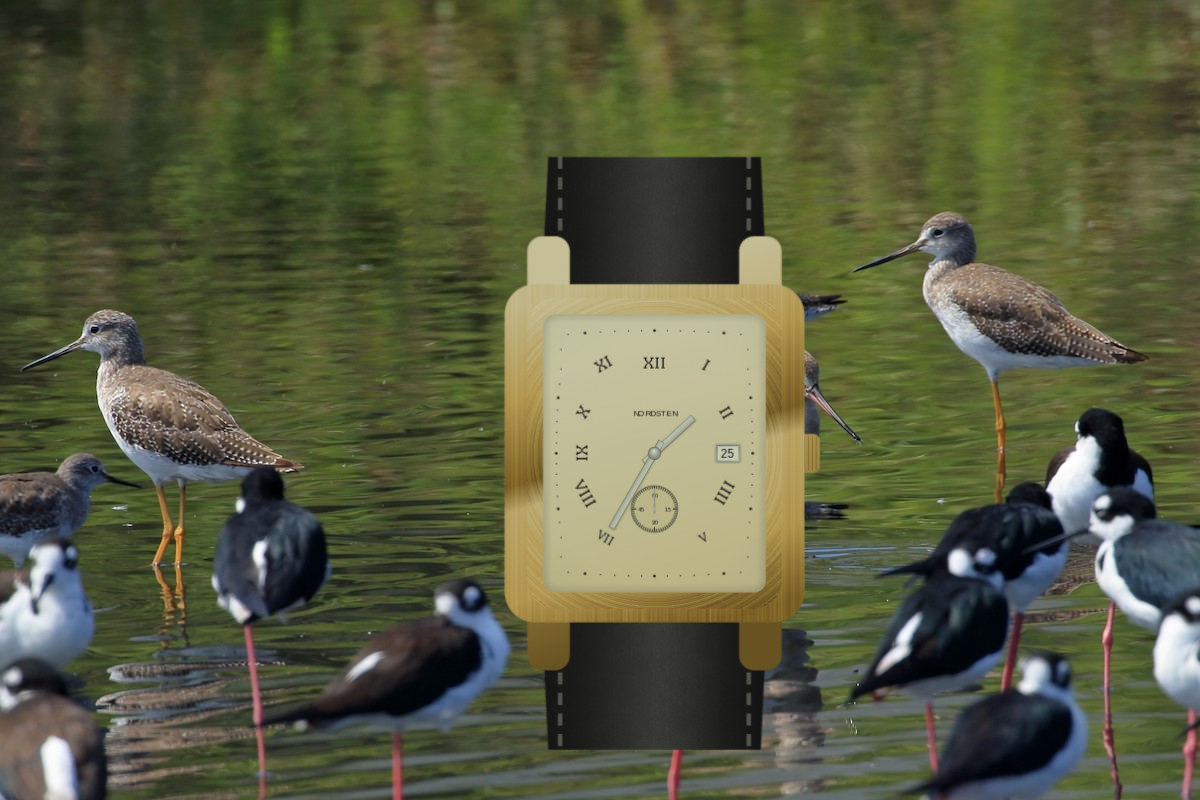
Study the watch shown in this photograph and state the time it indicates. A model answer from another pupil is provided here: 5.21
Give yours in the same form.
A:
1.35
